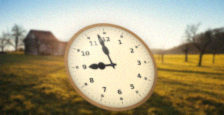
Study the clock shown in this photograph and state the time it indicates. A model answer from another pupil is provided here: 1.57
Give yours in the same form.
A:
8.58
